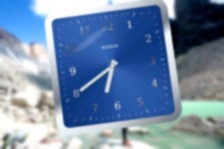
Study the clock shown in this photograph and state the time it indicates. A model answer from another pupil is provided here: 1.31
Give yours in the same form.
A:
6.40
